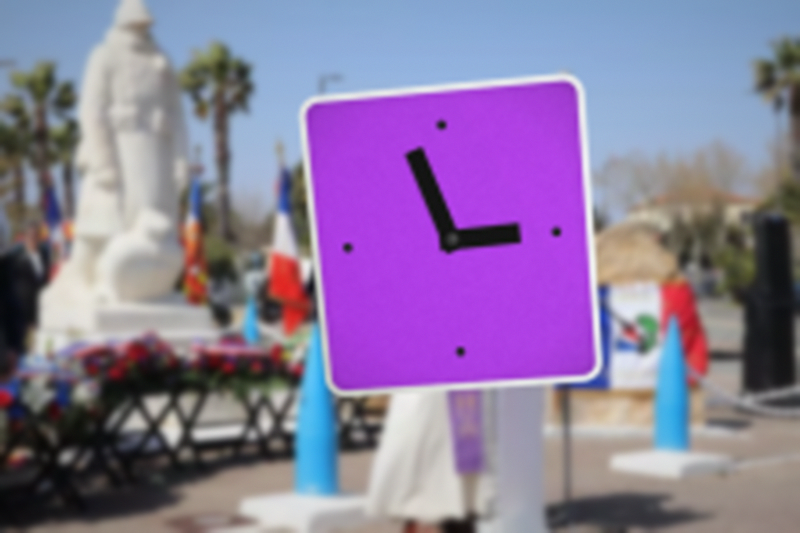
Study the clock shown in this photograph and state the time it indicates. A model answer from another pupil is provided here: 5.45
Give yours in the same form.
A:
2.57
